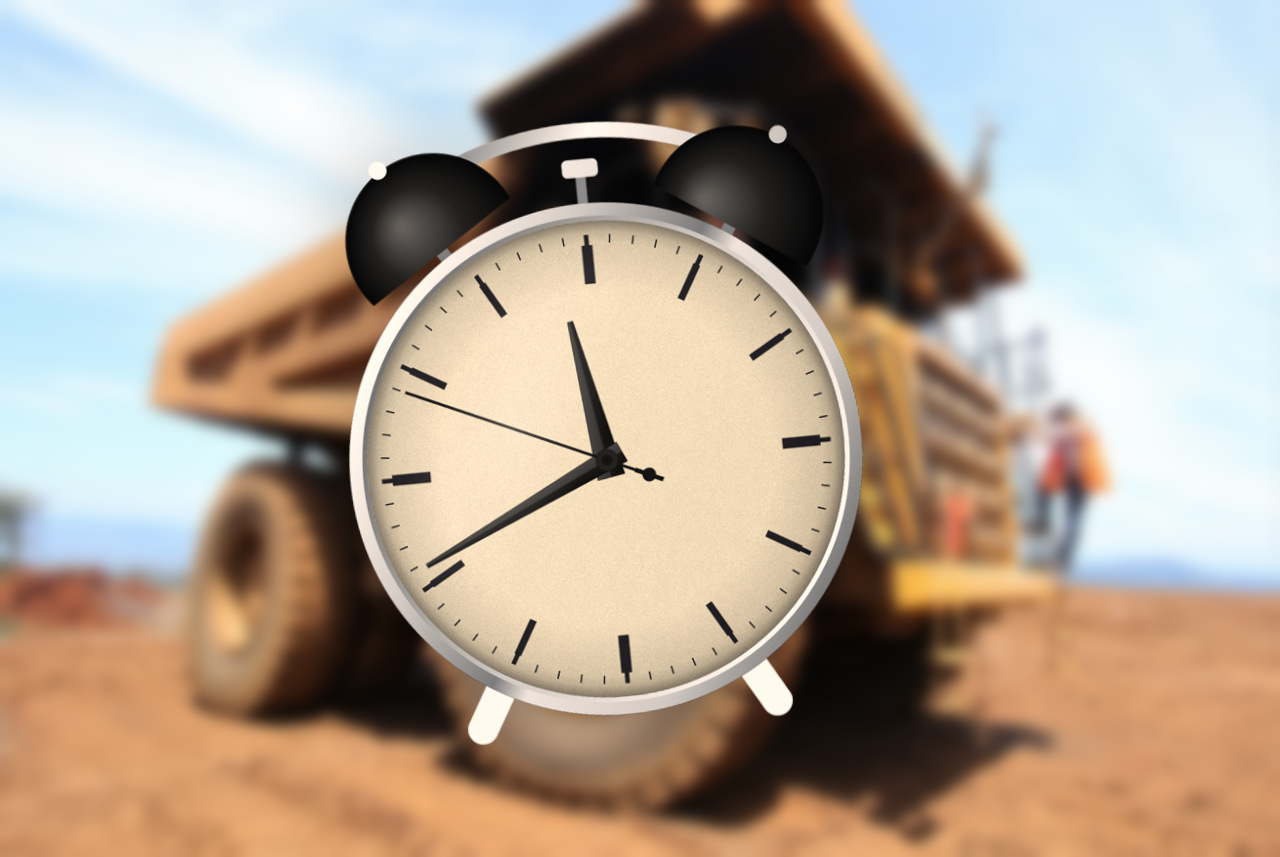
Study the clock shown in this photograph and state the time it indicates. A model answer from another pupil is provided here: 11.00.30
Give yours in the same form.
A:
11.40.49
